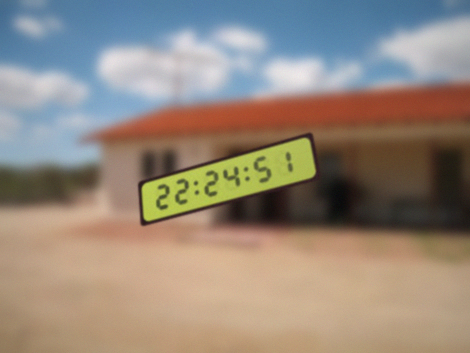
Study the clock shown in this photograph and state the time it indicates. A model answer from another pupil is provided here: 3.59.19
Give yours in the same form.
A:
22.24.51
